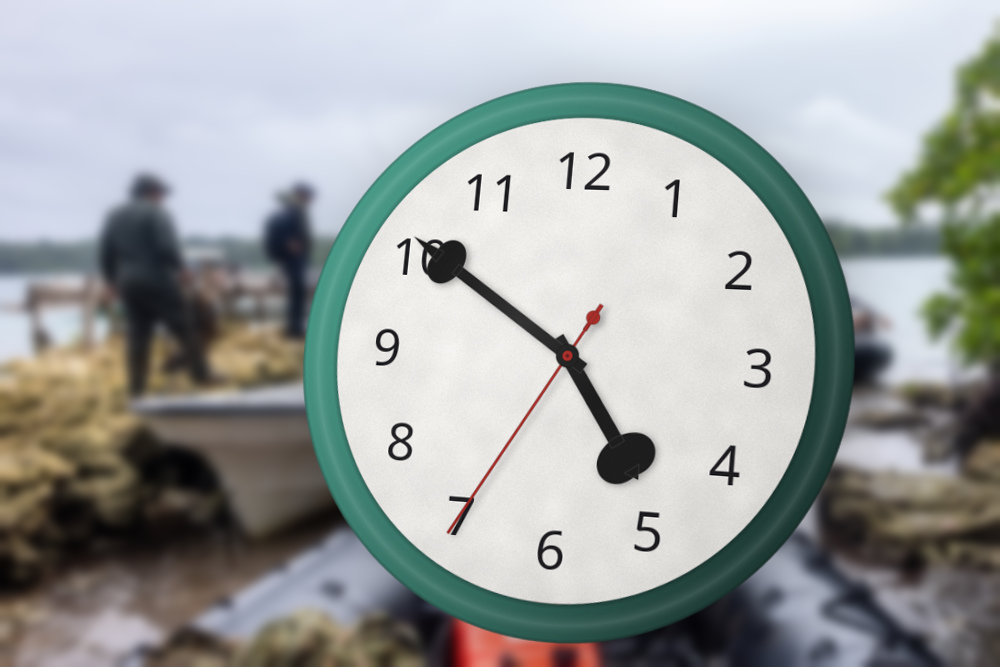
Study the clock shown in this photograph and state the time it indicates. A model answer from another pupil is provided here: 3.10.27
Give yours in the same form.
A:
4.50.35
